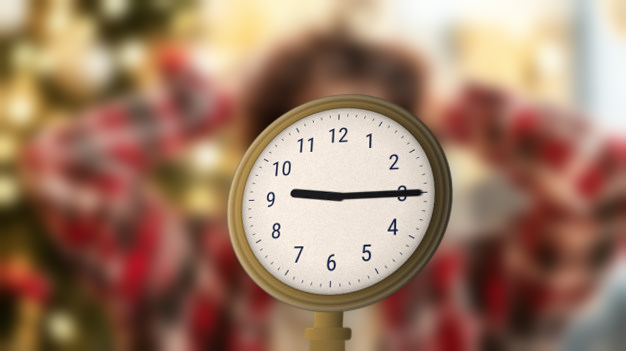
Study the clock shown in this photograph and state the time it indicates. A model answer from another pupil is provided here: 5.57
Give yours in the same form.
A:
9.15
